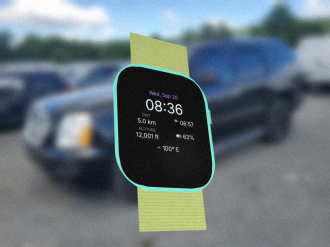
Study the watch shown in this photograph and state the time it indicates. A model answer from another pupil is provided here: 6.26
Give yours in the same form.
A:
8.36
